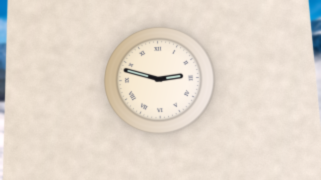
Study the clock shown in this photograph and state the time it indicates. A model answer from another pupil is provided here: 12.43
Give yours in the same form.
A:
2.48
